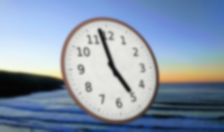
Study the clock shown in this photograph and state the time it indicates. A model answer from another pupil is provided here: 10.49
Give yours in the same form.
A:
4.58
